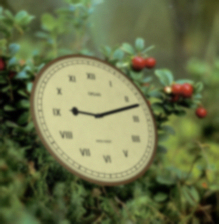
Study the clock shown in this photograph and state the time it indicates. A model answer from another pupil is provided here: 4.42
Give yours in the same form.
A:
9.12
